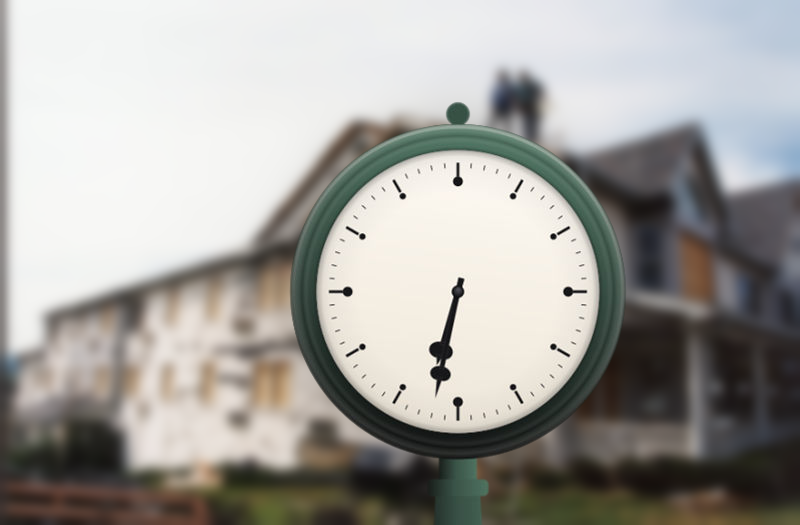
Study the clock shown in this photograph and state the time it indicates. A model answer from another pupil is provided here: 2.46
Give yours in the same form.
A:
6.32
